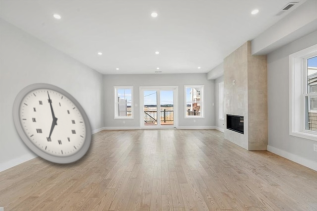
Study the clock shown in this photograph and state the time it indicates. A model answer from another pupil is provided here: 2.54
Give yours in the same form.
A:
7.00
